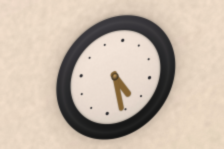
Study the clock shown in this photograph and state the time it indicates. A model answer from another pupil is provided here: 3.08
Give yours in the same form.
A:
4.26
